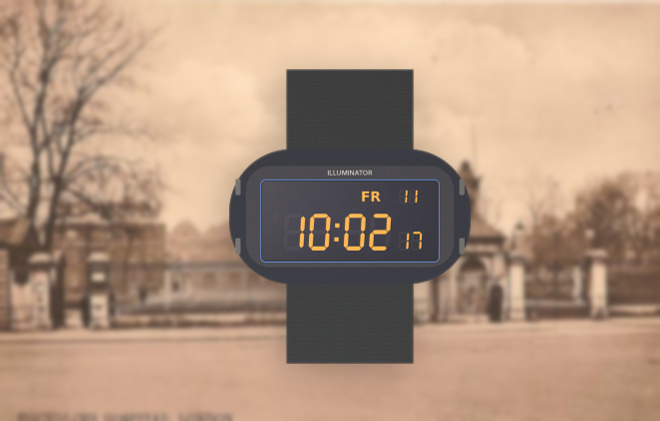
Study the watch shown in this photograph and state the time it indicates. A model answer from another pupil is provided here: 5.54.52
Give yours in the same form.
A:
10.02.17
